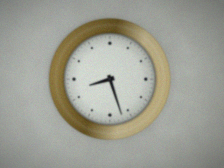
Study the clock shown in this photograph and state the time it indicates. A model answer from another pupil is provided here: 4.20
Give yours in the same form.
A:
8.27
